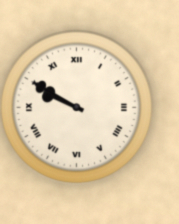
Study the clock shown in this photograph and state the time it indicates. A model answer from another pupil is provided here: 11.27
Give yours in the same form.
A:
9.50
